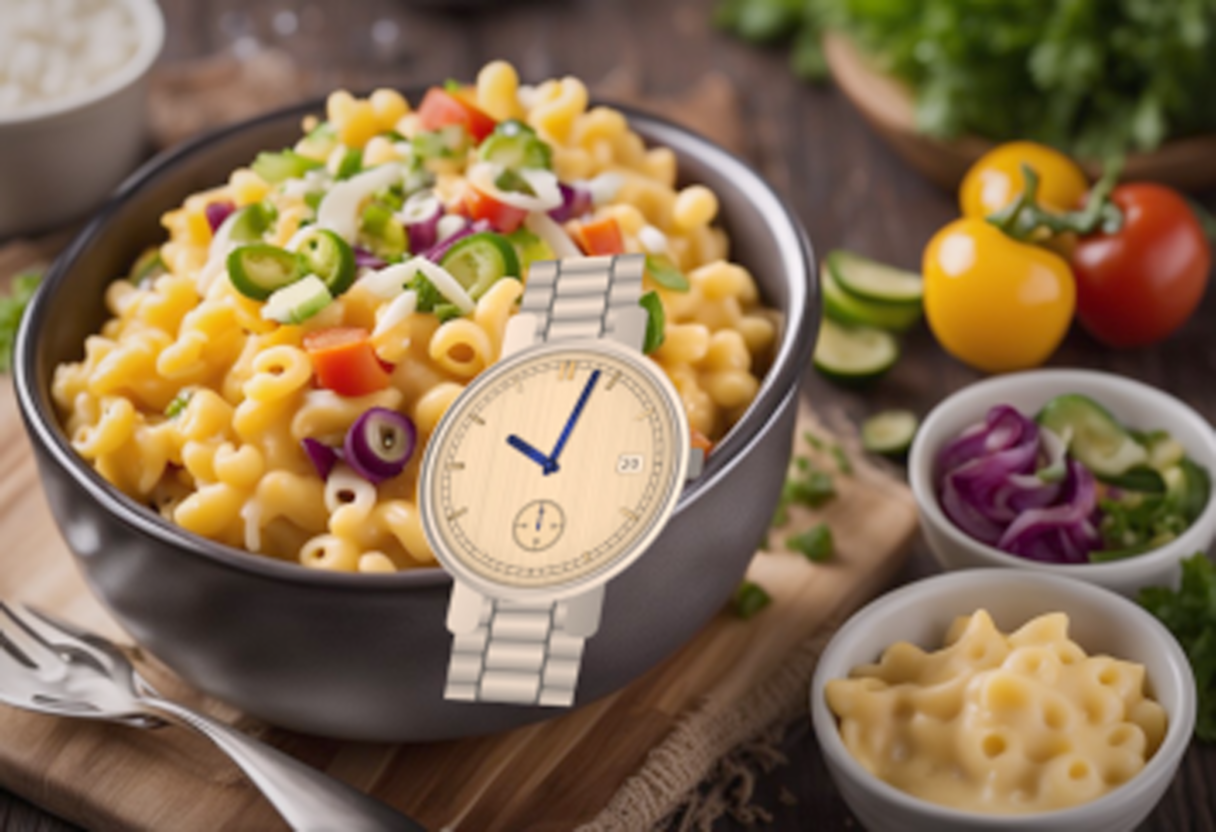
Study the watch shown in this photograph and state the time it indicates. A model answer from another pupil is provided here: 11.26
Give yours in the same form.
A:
10.03
